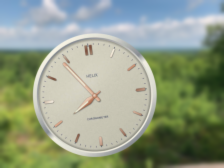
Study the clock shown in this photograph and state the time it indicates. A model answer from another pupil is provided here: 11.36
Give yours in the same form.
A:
7.54
